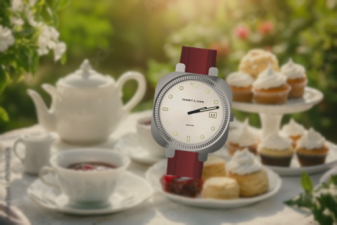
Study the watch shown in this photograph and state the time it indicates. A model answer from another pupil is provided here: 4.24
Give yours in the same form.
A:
2.12
